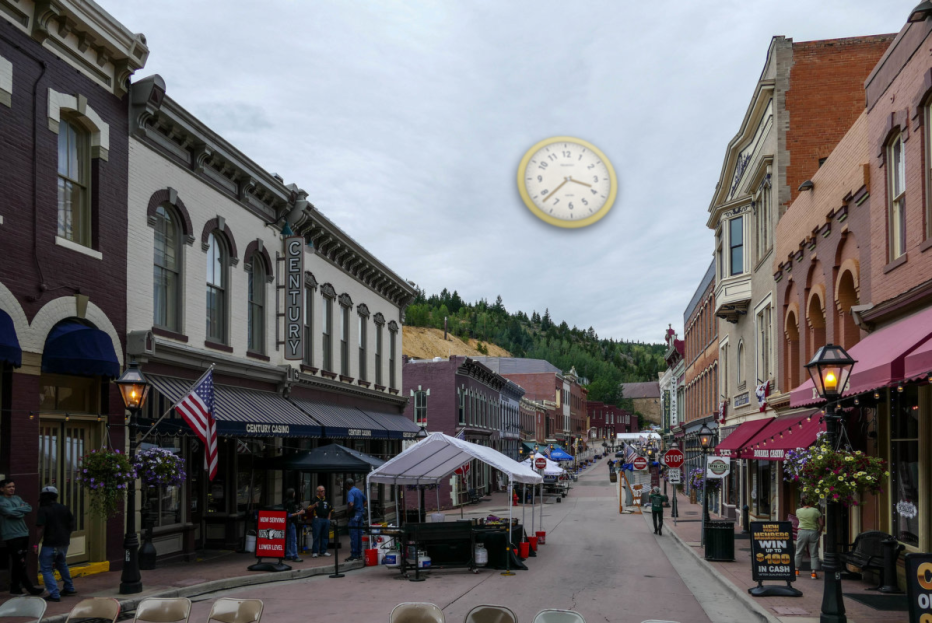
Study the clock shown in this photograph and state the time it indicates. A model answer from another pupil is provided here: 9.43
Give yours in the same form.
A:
3.38
